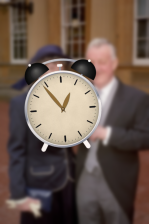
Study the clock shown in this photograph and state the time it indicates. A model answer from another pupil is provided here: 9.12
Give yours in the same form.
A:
12.54
